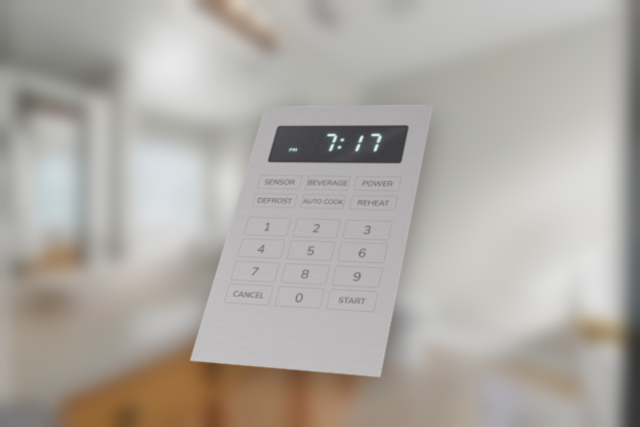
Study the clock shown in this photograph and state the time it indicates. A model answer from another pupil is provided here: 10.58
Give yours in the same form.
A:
7.17
